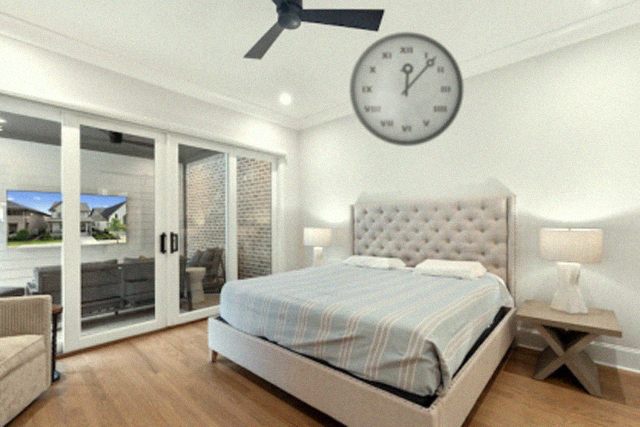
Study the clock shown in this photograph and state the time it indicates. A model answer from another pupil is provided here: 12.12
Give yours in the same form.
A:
12.07
